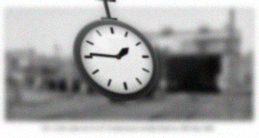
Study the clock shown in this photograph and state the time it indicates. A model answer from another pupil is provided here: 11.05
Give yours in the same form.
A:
1.46
